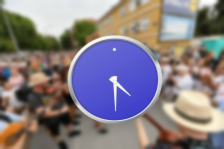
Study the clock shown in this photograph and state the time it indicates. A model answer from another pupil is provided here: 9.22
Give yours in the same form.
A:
4.30
